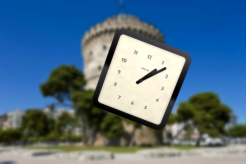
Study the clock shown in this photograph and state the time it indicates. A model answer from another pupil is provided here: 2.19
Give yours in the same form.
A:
1.07
